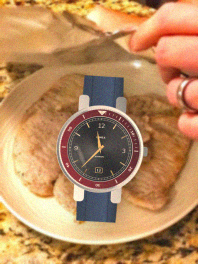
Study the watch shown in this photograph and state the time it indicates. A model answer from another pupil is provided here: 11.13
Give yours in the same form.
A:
11.37
